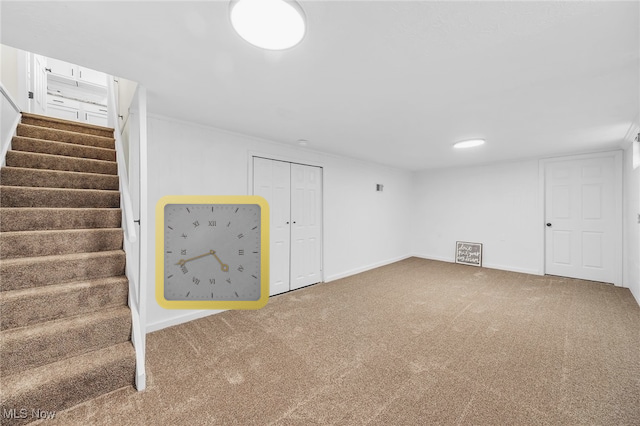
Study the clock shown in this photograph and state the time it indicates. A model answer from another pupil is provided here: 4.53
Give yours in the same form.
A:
4.42
